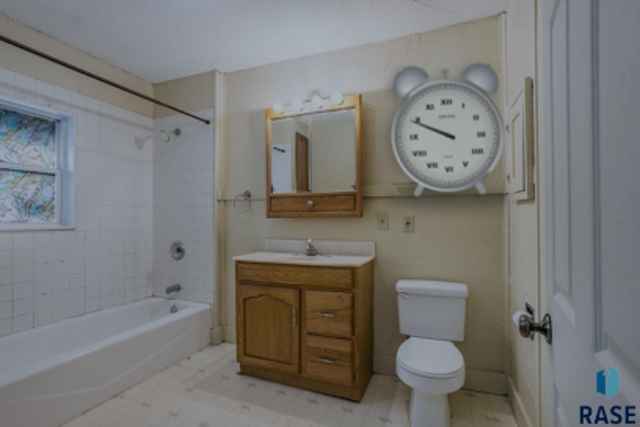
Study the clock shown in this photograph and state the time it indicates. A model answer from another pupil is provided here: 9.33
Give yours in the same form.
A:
9.49
